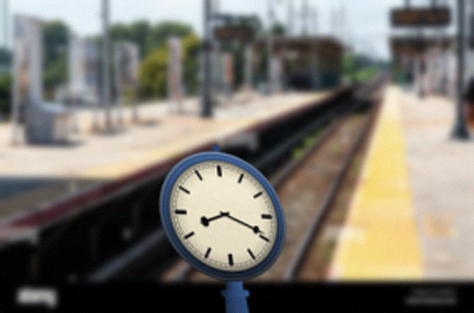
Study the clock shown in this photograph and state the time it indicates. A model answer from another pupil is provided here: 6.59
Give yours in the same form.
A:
8.19
